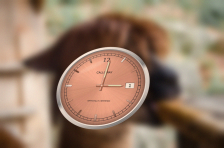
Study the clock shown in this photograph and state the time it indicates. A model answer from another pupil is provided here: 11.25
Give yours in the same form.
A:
3.01
